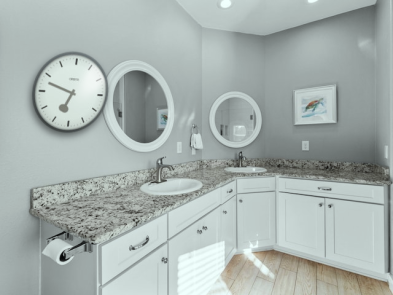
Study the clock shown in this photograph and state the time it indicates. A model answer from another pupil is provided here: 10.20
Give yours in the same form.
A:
6.48
